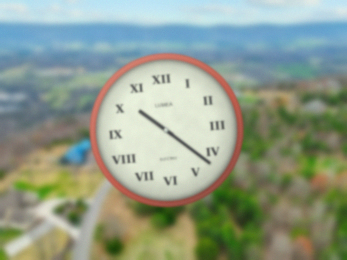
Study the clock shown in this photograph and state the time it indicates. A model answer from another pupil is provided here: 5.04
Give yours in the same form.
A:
10.22
